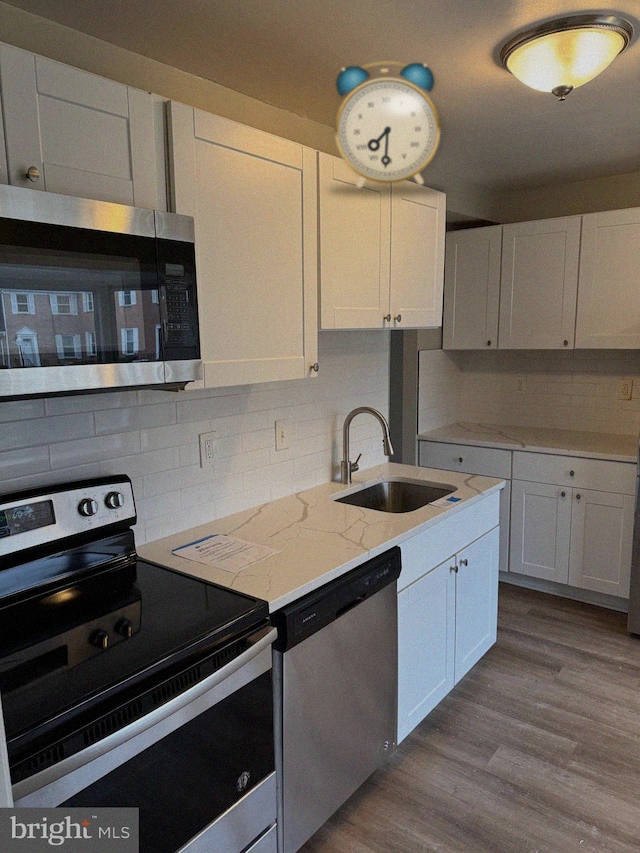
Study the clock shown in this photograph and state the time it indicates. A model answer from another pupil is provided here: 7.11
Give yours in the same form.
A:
7.31
